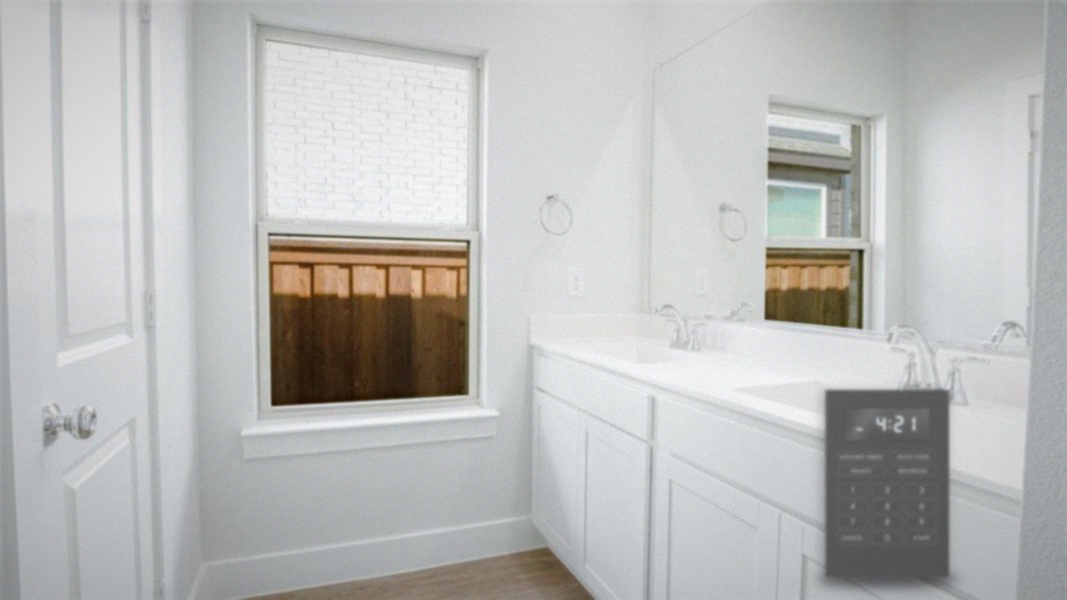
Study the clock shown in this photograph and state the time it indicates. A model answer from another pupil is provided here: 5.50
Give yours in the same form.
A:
4.21
